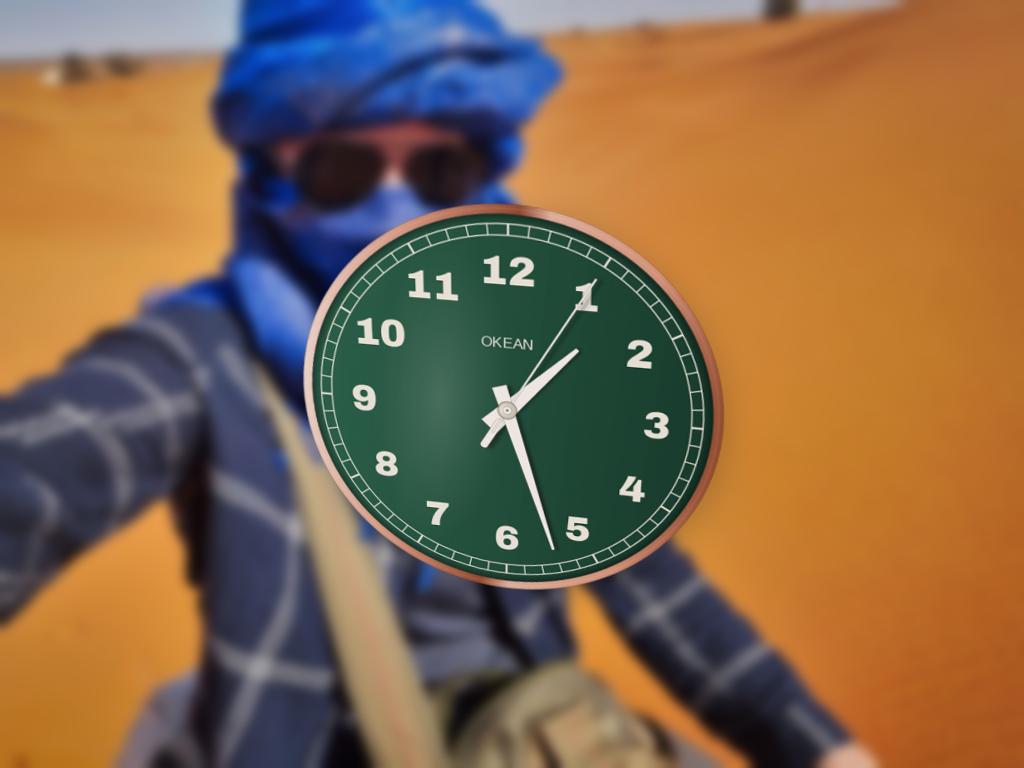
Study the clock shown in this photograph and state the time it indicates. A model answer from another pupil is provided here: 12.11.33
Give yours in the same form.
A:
1.27.05
